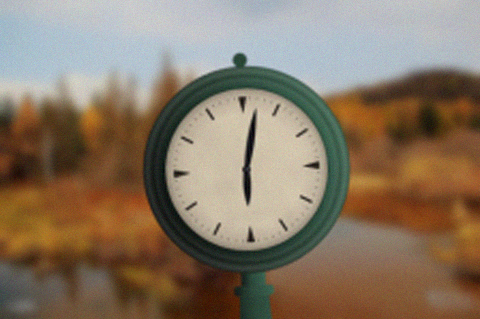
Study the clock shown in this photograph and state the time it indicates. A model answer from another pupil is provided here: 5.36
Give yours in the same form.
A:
6.02
